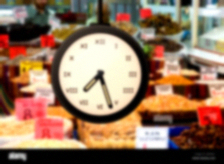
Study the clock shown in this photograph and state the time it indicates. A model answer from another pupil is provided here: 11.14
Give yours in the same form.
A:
7.27
